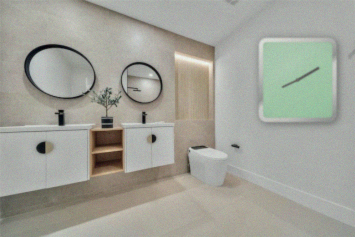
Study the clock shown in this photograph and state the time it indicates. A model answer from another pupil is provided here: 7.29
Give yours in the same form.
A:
8.10
